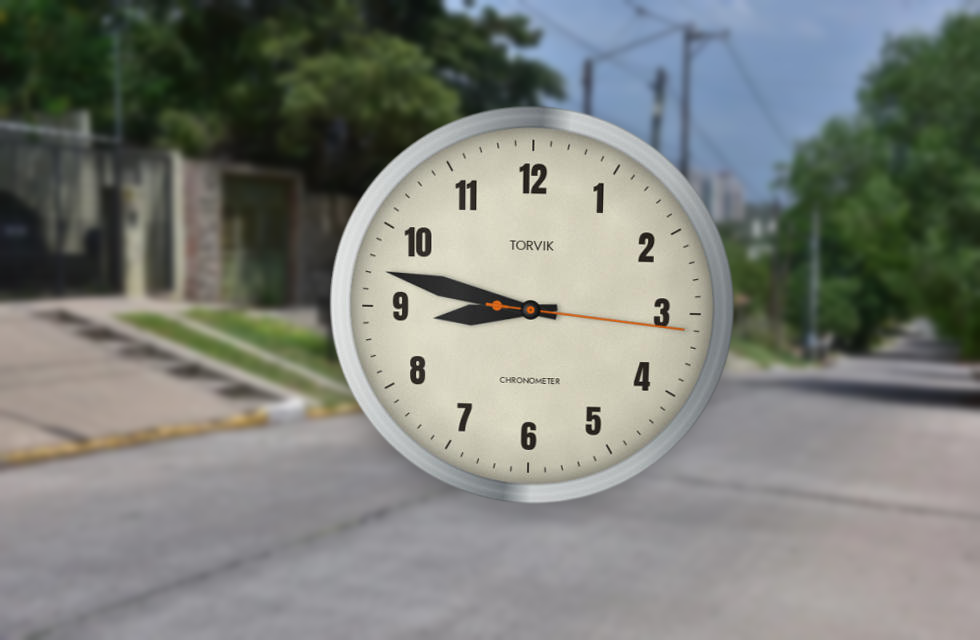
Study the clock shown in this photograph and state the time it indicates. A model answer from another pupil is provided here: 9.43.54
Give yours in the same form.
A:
8.47.16
